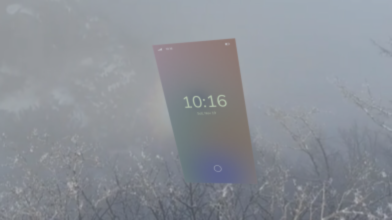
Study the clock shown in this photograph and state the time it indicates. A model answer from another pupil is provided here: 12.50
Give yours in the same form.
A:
10.16
